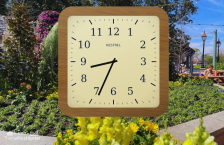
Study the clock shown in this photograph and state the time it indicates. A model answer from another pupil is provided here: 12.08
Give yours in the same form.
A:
8.34
